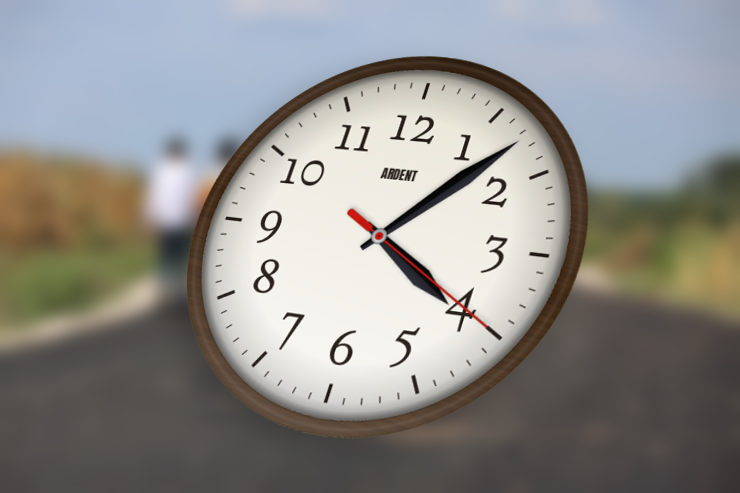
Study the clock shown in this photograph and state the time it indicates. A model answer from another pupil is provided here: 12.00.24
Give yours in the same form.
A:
4.07.20
